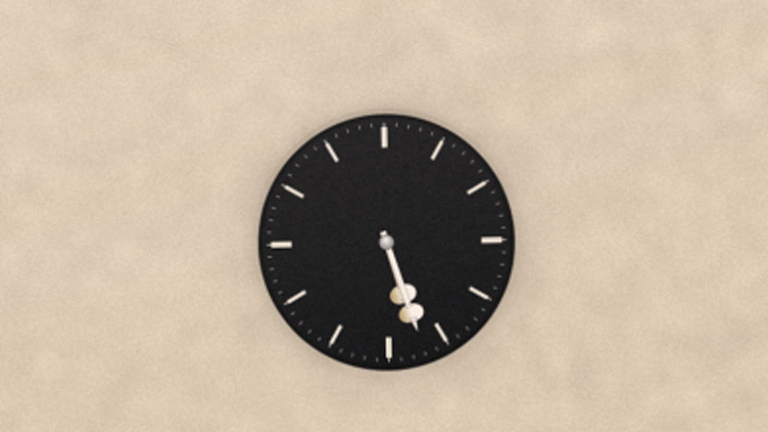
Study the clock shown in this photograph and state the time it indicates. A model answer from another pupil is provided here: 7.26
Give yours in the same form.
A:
5.27
